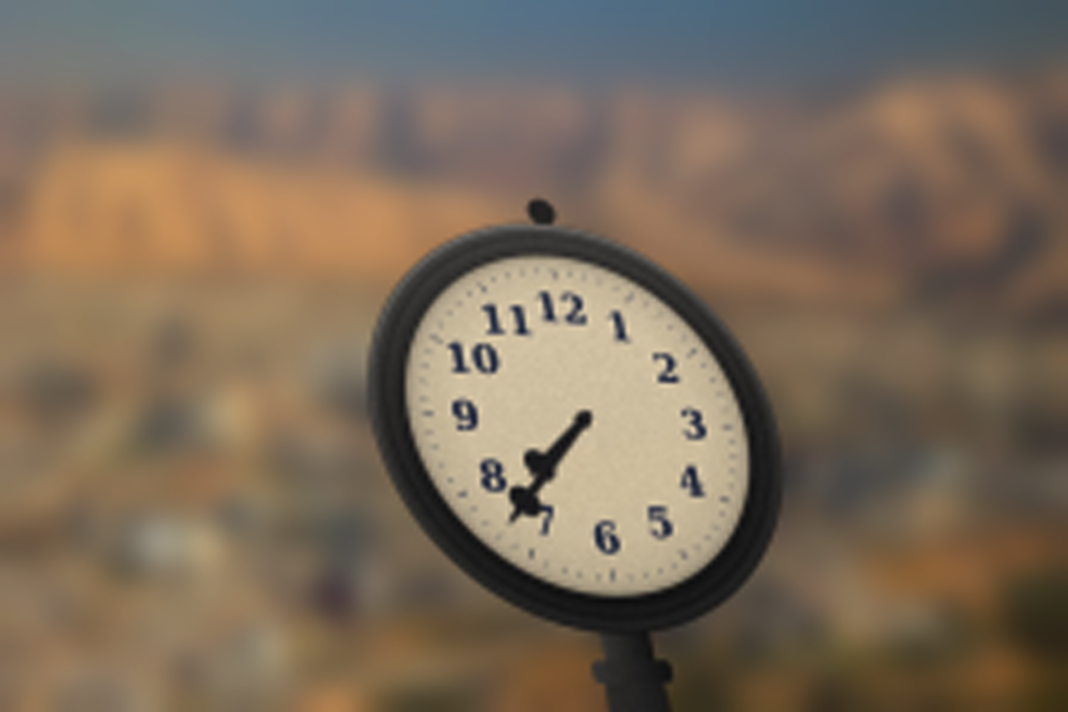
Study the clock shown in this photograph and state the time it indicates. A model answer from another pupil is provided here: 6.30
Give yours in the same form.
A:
7.37
